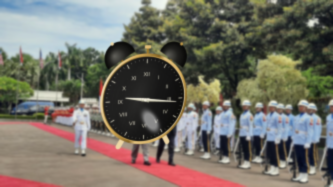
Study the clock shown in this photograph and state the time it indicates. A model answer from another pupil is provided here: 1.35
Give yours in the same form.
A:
9.16
